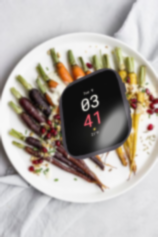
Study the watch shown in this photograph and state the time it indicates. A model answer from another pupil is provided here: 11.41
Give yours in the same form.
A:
3.41
